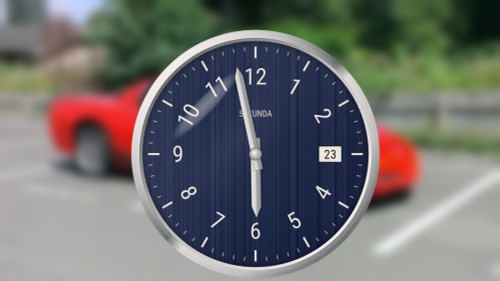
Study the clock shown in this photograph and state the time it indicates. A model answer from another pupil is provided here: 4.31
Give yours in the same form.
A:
5.58
